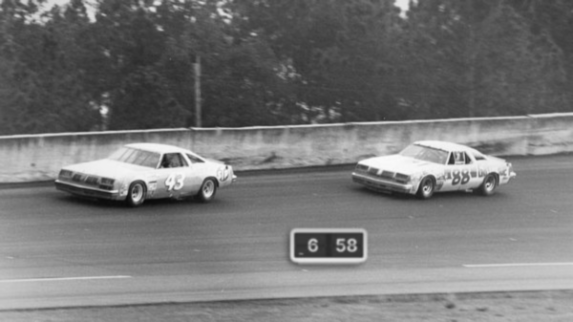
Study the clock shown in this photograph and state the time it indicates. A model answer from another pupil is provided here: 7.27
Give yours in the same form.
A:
6.58
